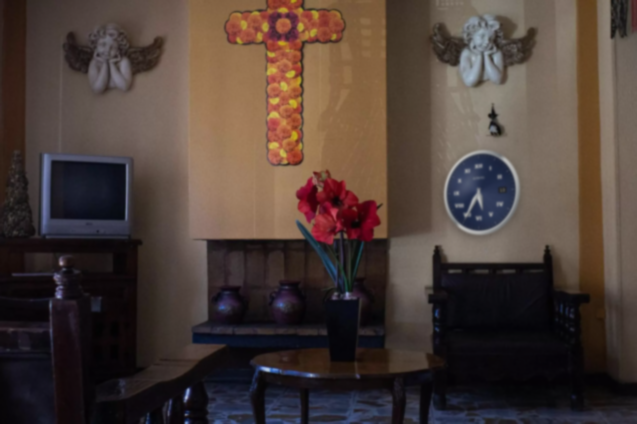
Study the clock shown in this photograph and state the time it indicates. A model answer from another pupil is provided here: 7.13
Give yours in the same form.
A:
5.35
